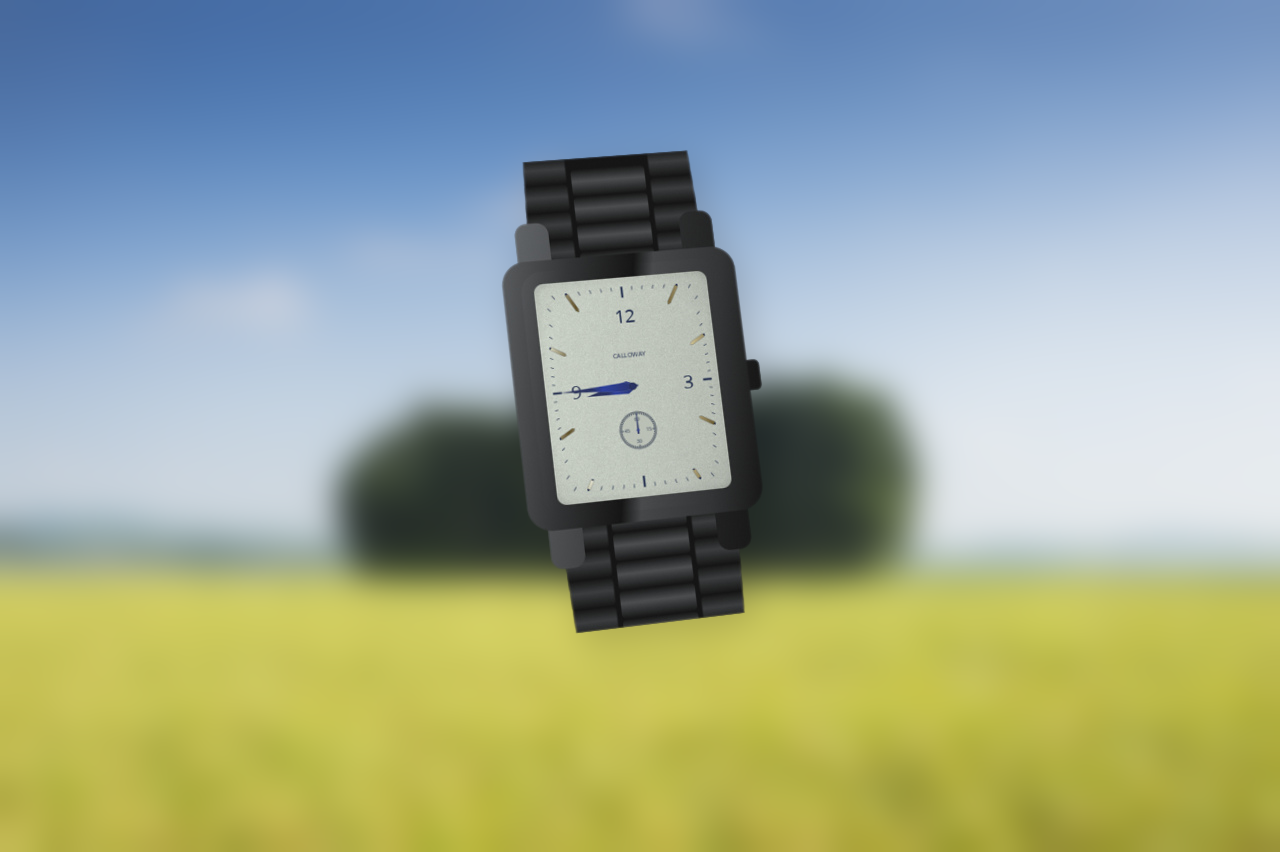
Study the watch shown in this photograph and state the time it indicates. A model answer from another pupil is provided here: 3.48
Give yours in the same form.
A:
8.45
